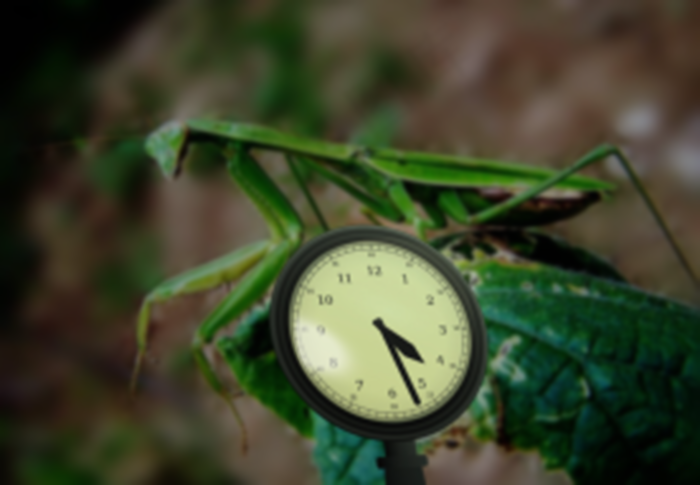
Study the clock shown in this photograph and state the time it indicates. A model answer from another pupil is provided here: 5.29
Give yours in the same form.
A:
4.27
